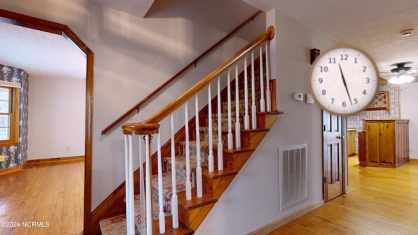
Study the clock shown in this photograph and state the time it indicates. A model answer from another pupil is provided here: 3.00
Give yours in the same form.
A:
11.27
